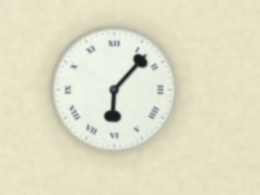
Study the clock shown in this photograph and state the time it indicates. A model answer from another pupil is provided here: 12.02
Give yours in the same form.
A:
6.07
